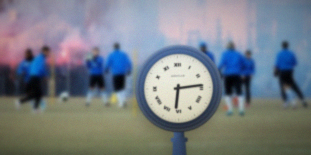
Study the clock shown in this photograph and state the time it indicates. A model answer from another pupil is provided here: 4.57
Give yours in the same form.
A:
6.14
